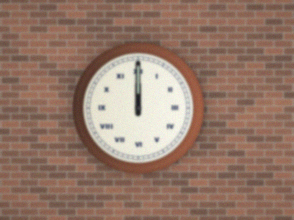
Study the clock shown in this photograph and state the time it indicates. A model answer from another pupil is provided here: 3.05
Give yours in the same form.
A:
12.00
